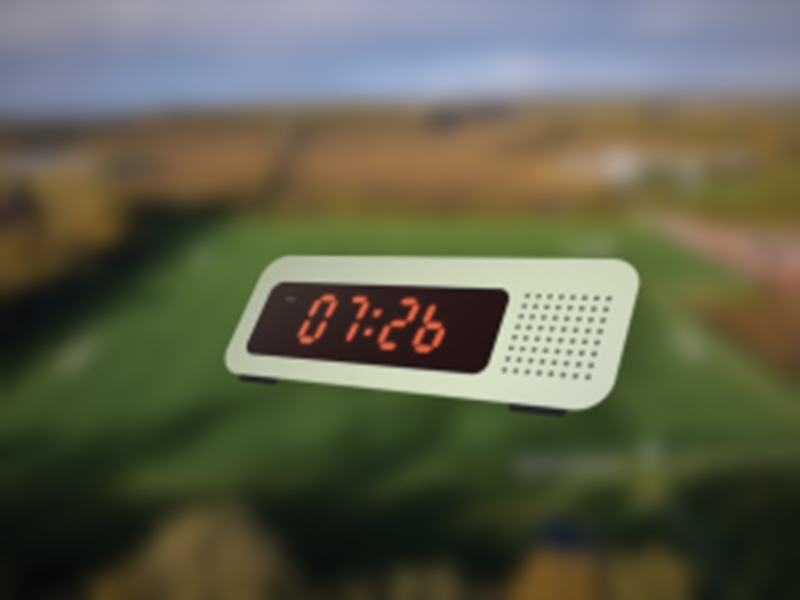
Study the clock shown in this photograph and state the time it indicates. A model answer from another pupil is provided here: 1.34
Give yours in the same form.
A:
7.26
